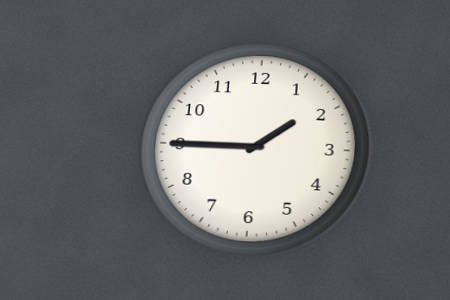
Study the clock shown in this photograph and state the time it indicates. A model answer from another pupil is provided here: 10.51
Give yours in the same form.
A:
1.45
